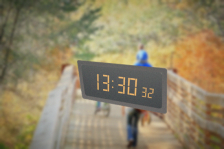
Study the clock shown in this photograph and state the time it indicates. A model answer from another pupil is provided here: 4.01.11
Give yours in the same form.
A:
13.30.32
